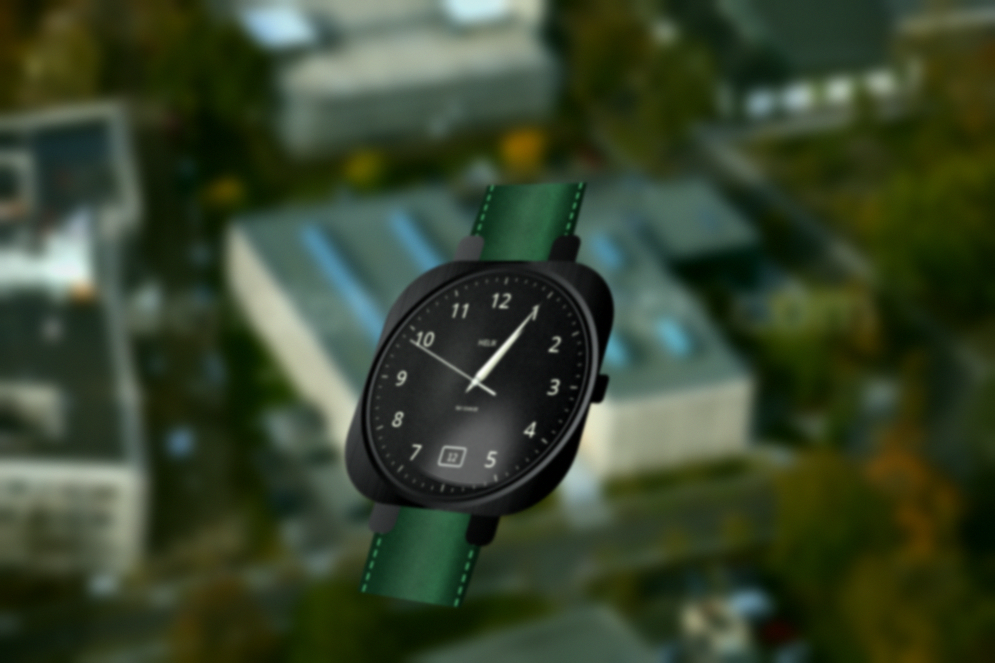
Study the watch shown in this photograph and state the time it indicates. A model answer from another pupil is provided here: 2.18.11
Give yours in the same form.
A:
1.04.49
